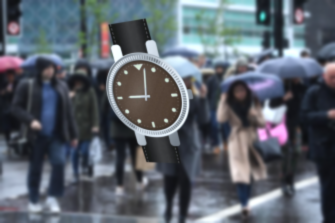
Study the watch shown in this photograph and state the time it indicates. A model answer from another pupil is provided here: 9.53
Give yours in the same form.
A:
9.02
